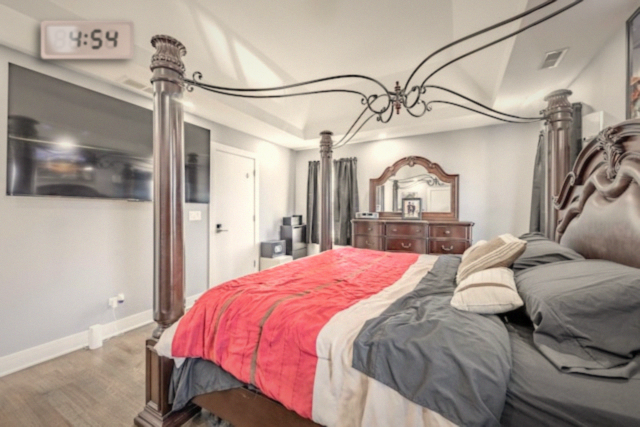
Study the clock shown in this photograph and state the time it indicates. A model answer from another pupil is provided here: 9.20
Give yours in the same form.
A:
4.54
